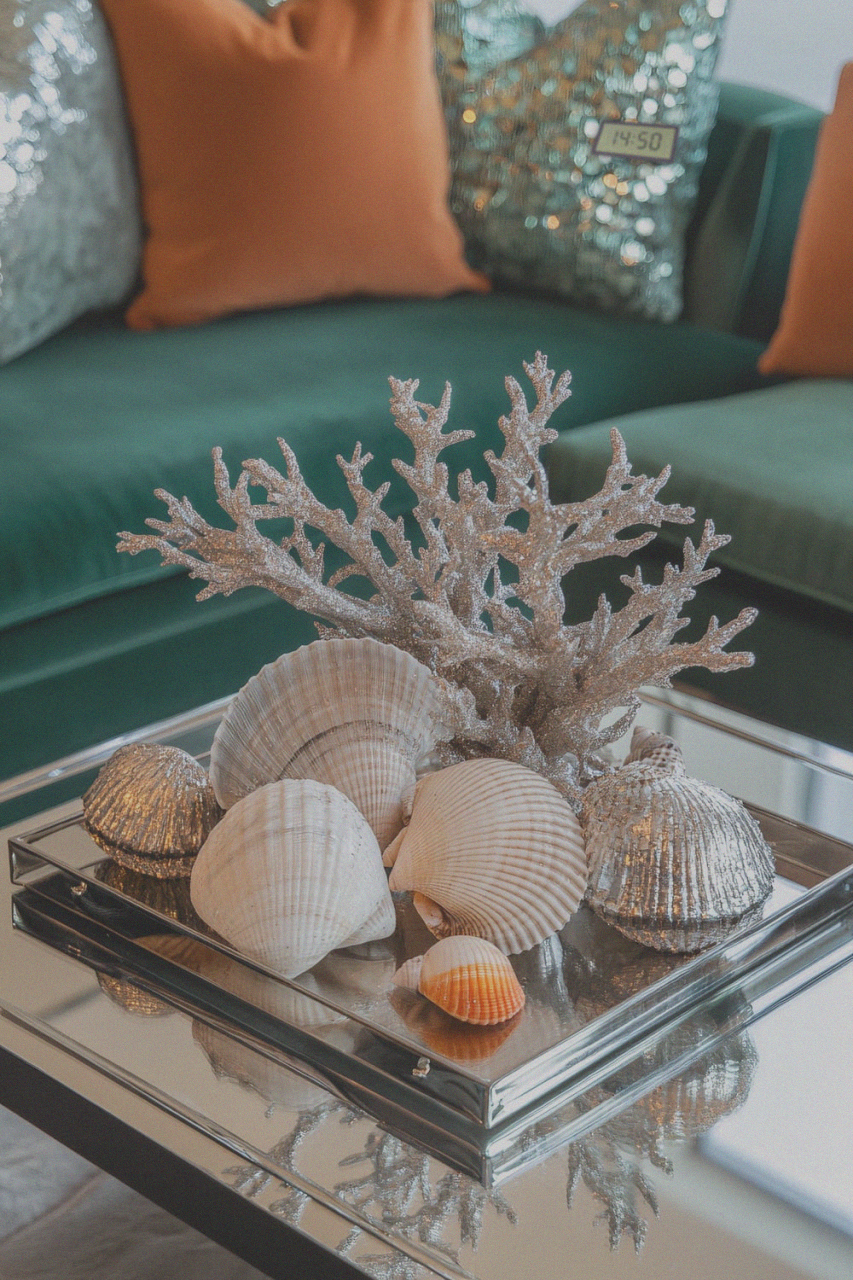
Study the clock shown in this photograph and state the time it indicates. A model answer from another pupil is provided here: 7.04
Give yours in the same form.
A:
14.50
